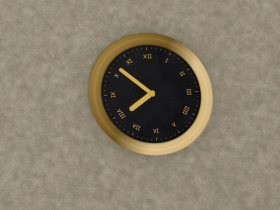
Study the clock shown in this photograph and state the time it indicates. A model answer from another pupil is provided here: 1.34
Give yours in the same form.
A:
7.52
